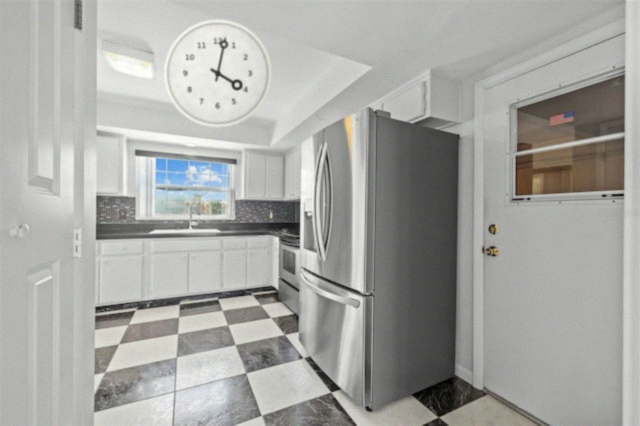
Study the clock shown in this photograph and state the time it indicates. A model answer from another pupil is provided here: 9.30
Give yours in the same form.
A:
4.02
